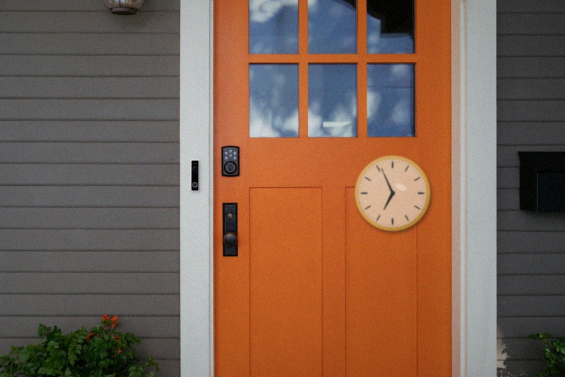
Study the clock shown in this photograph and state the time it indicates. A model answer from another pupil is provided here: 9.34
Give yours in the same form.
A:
6.56
